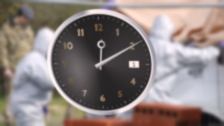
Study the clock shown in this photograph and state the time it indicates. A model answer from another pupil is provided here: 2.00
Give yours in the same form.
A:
12.10
